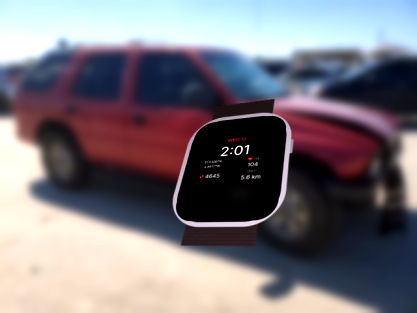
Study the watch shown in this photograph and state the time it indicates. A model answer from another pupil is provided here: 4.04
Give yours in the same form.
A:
2.01
